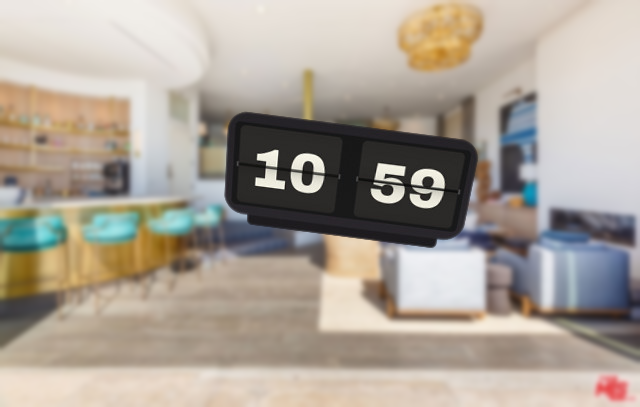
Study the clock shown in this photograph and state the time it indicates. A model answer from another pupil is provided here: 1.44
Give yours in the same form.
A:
10.59
